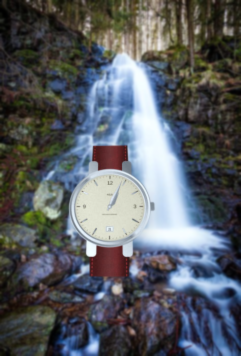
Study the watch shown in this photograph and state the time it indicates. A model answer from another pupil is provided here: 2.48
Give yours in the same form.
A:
1.04
